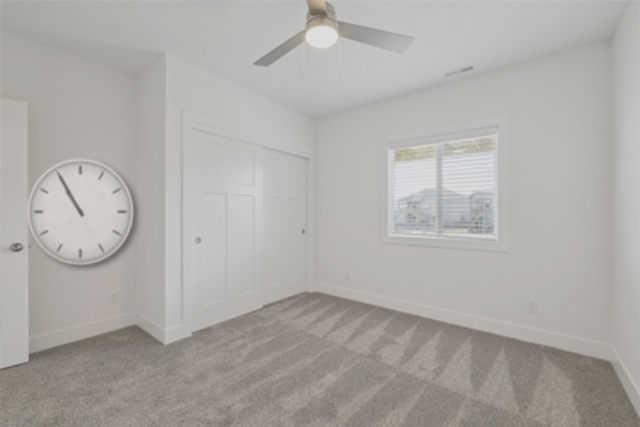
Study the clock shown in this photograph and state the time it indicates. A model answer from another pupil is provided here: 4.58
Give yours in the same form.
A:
10.55
